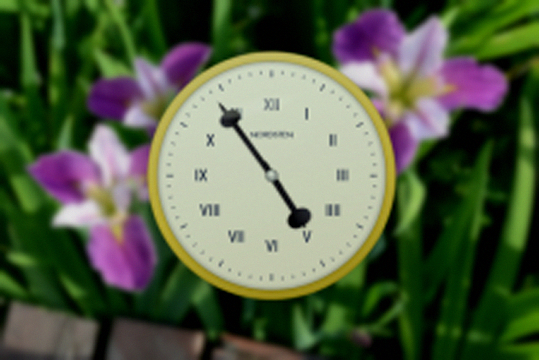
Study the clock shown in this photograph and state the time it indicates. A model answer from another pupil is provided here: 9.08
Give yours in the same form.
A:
4.54
